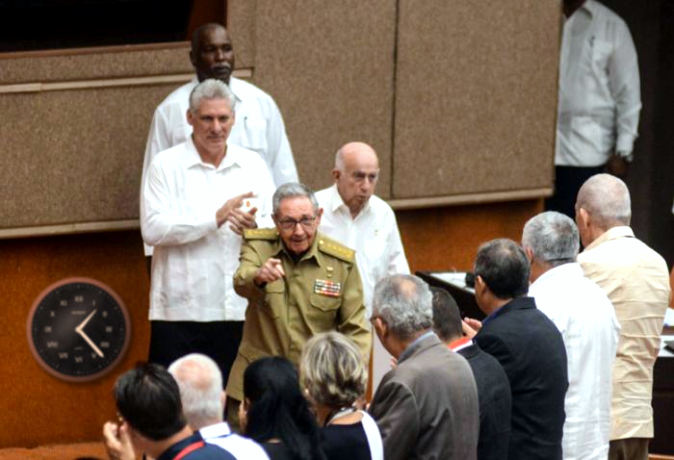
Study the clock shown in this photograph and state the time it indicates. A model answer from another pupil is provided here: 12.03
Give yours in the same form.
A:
1.23
